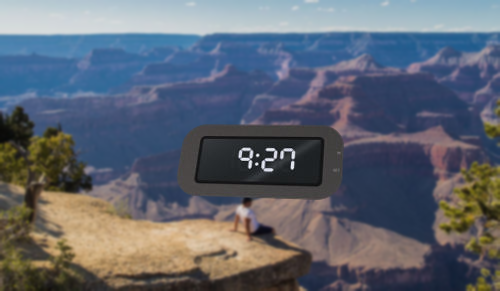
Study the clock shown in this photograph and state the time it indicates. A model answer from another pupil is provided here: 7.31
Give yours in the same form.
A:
9.27
